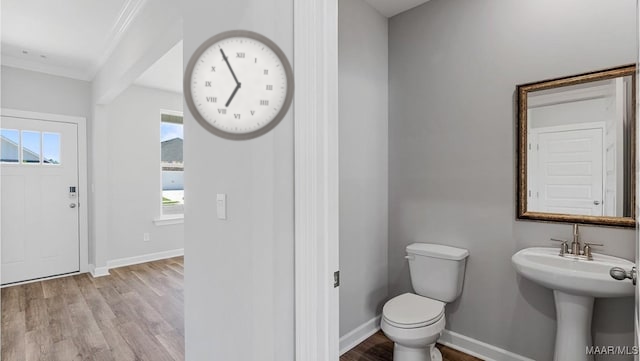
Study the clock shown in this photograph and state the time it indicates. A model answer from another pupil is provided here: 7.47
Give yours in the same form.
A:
6.55
